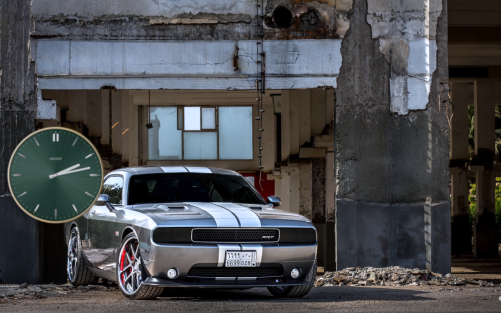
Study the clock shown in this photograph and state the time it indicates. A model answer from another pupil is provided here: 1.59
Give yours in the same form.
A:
2.13
